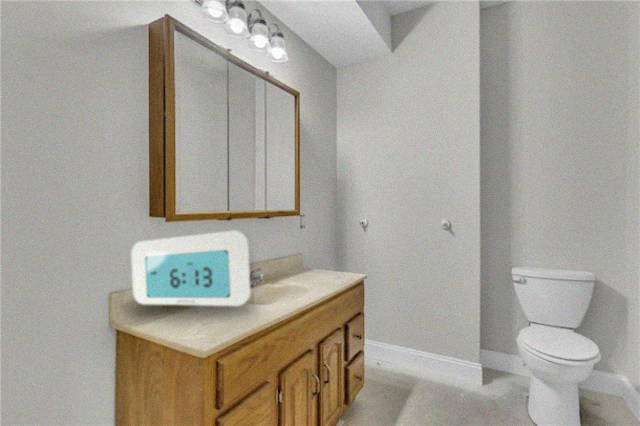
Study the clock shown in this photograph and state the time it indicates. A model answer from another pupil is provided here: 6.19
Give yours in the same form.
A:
6.13
